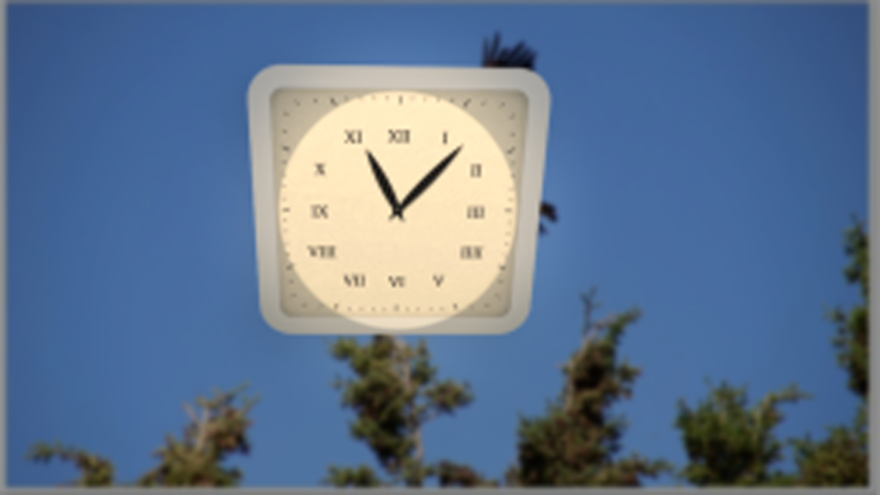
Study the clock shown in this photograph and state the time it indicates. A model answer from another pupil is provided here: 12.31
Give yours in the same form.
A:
11.07
